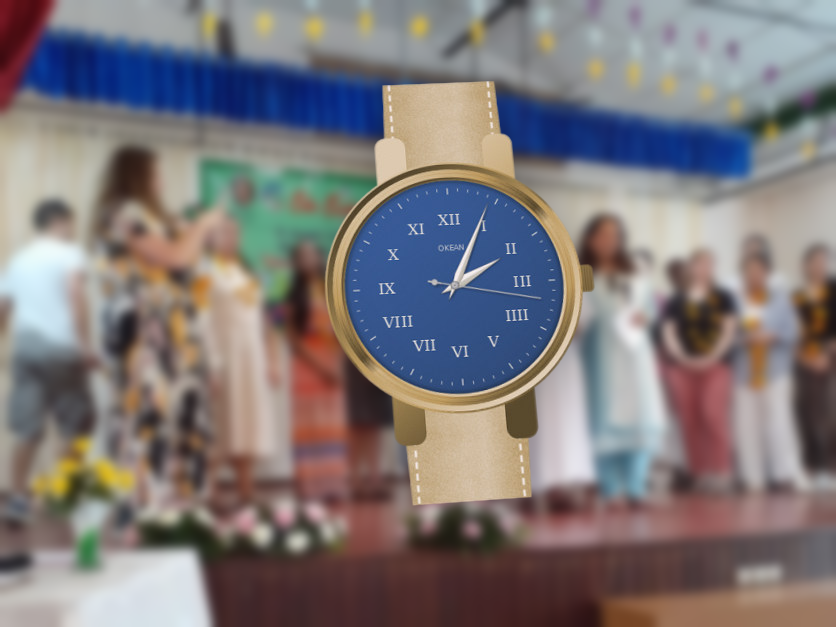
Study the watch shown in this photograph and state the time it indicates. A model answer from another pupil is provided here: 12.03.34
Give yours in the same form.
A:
2.04.17
